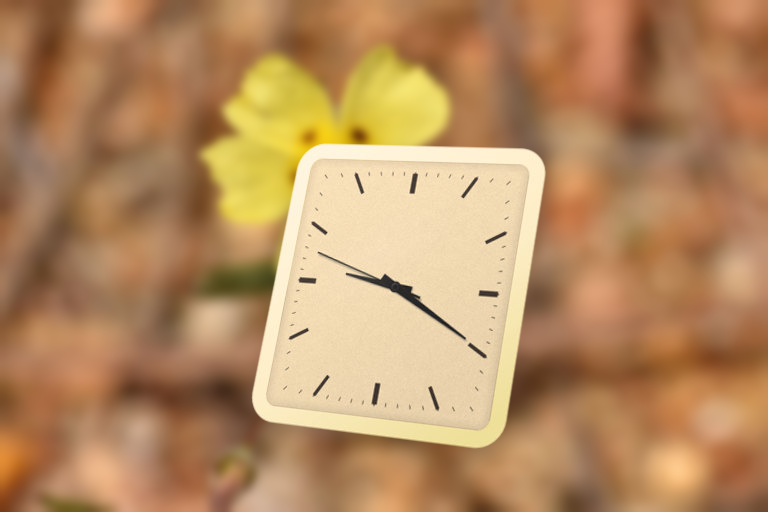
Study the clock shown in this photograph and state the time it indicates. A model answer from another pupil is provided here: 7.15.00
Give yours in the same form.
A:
9.19.48
